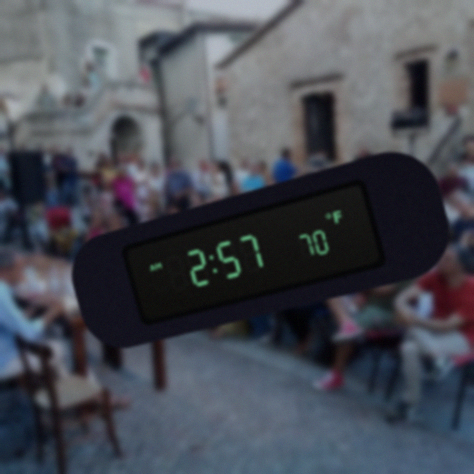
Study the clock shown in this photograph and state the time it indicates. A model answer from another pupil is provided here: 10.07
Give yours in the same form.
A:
2.57
